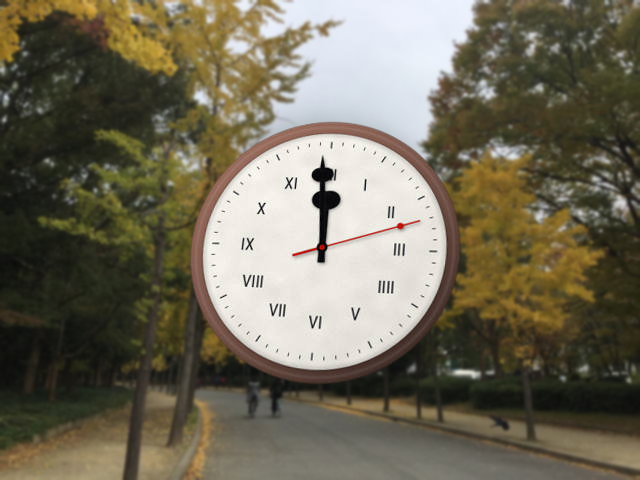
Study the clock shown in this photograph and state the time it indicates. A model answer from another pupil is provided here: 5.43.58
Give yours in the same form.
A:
11.59.12
